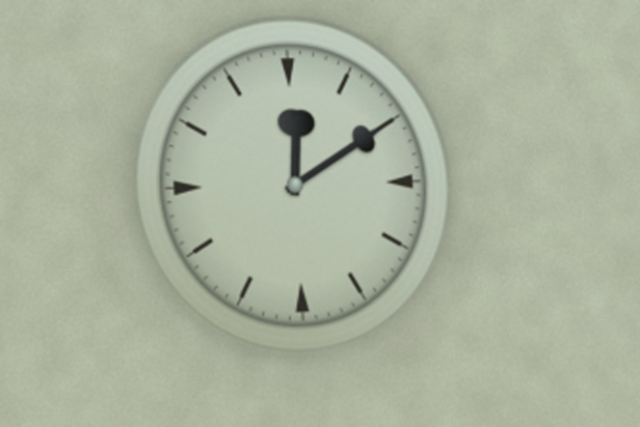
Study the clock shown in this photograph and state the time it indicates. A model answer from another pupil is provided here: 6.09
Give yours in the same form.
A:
12.10
